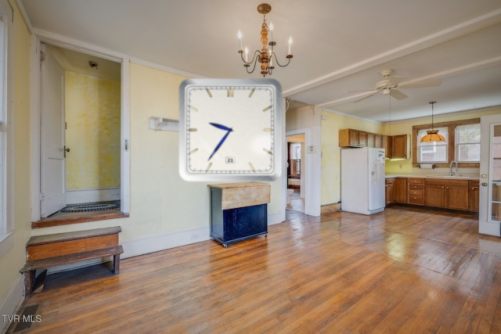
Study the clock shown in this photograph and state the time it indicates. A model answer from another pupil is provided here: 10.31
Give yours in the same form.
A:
9.36
